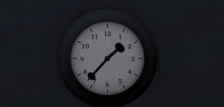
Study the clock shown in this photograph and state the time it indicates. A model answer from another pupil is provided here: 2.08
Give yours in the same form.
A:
1.37
